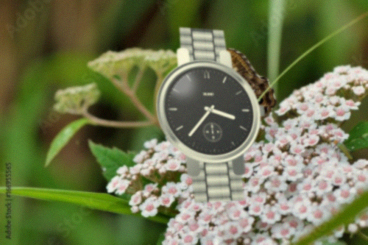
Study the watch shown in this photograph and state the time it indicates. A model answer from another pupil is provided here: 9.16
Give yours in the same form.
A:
3.37
